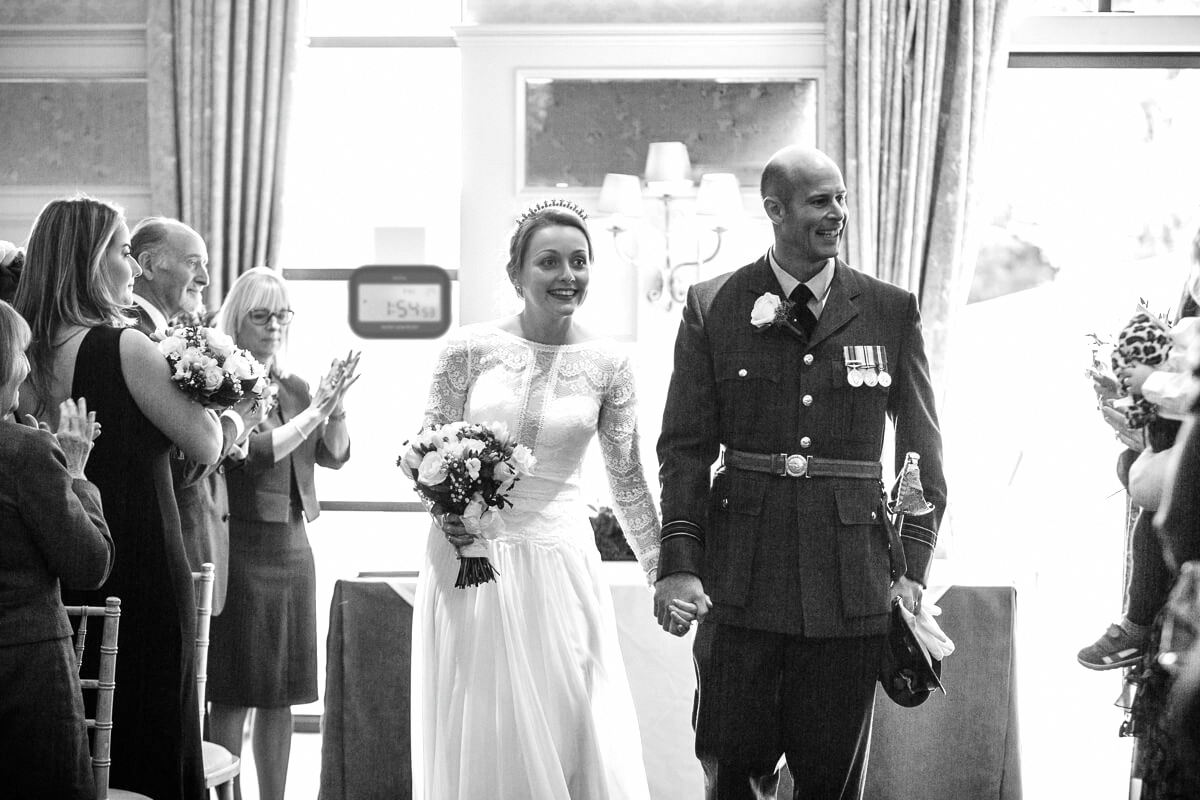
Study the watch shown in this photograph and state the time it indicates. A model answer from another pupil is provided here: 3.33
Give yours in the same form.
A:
1.54
